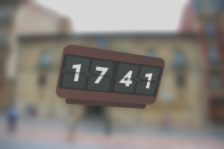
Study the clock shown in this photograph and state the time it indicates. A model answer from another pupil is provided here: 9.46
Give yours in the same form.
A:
17.41
